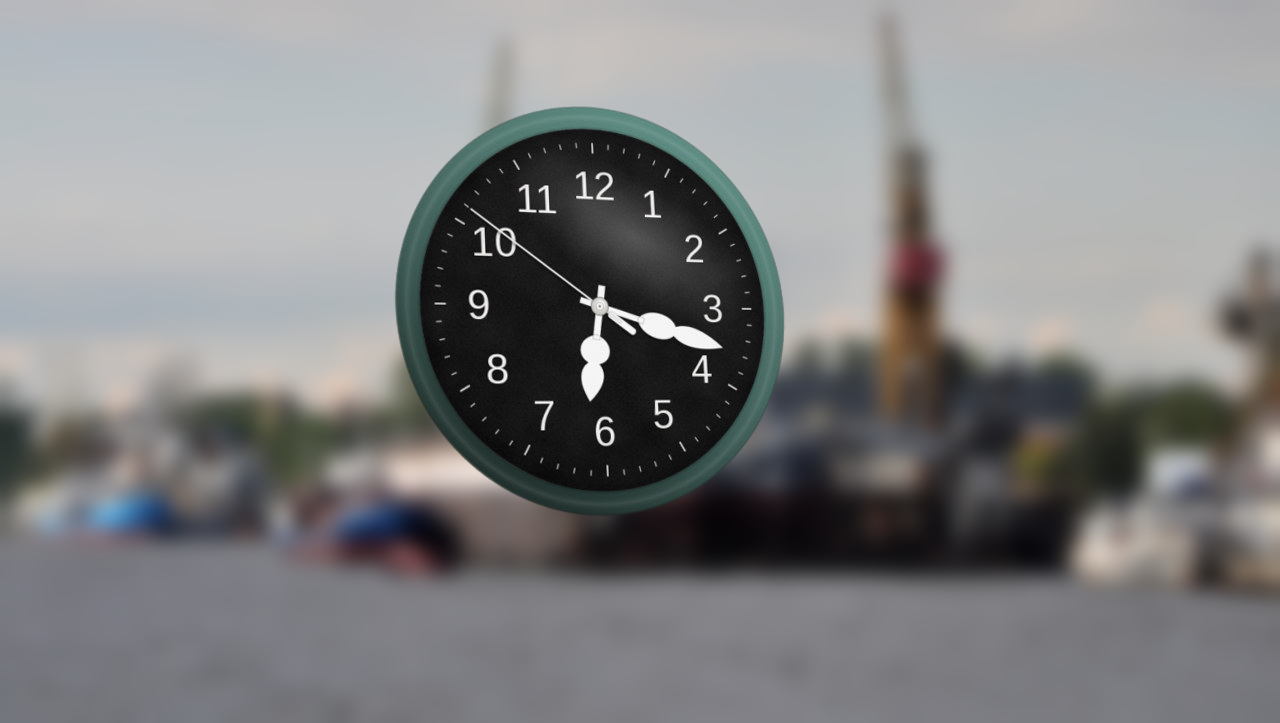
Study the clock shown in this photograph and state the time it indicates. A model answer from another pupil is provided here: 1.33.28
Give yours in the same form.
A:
6.17.51
